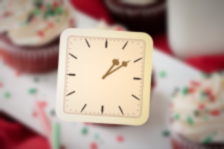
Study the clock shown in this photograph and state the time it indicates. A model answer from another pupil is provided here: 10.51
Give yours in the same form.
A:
1.09
